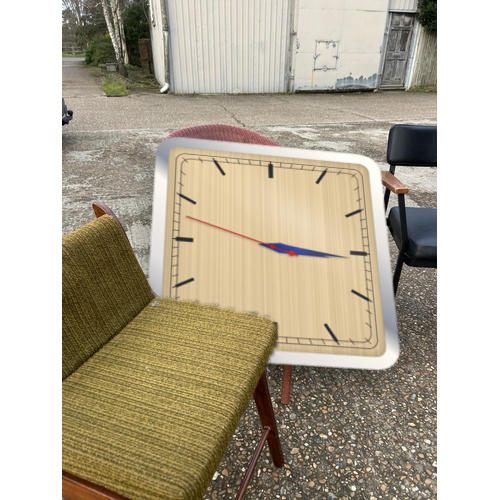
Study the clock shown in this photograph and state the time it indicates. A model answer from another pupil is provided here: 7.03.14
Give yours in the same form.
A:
3.15.48
